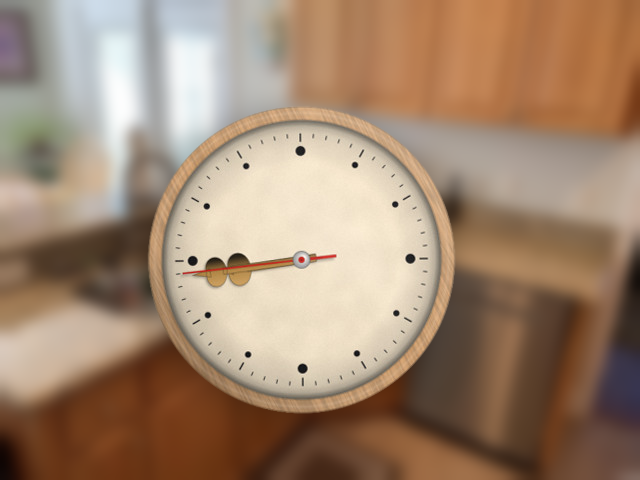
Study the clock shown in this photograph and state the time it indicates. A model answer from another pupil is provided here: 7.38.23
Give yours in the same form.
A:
8.43.44
